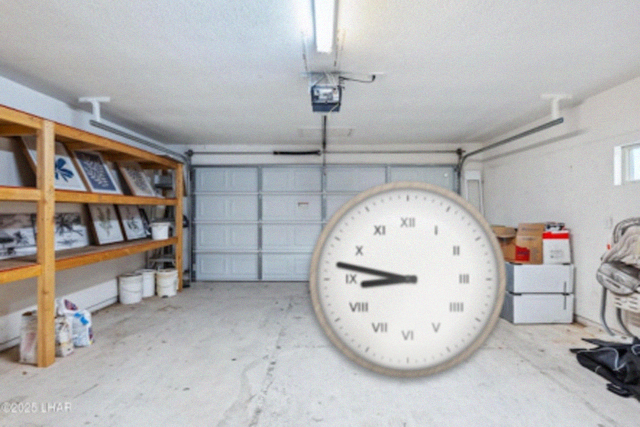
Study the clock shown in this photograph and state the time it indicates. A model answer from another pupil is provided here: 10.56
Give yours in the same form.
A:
8.47
